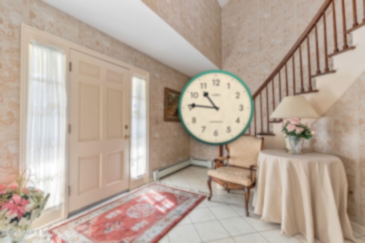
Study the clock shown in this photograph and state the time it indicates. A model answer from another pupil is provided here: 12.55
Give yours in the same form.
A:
10.46
